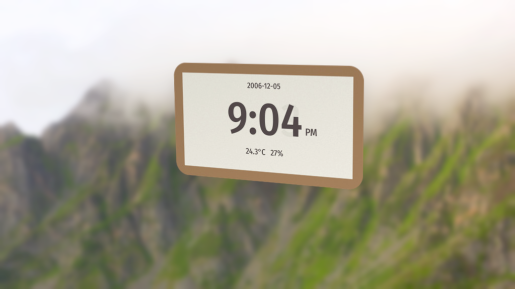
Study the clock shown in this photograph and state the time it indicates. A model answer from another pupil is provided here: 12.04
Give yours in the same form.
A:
9.04
